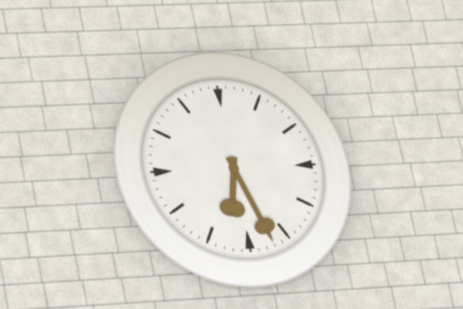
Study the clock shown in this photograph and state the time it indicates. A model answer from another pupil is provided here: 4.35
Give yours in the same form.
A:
6.27
